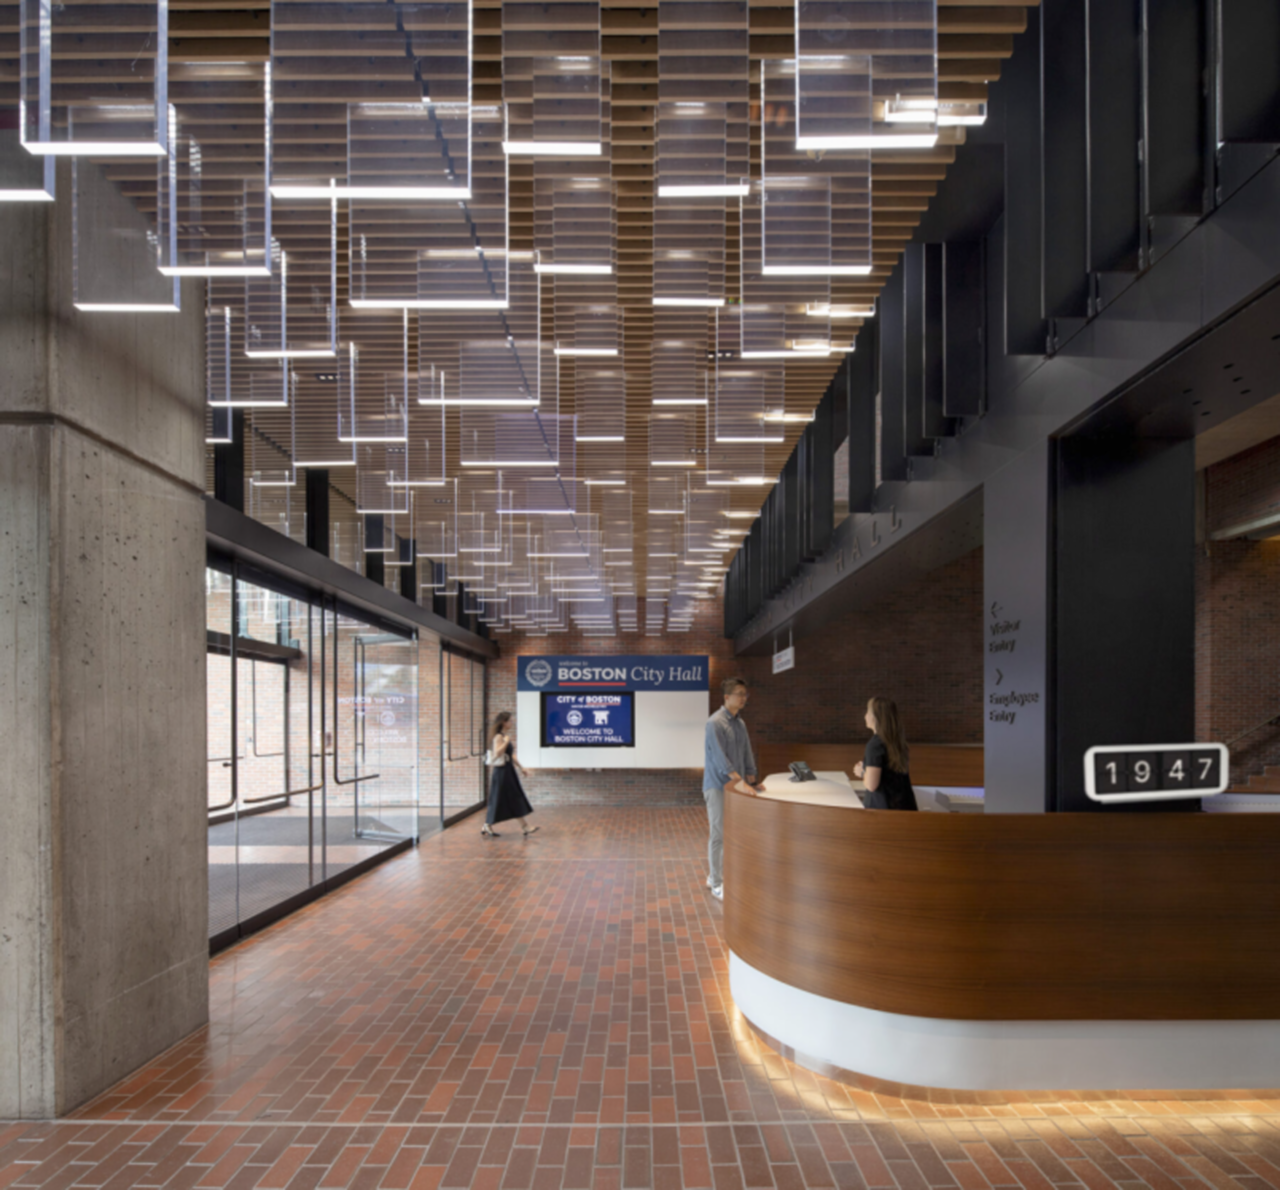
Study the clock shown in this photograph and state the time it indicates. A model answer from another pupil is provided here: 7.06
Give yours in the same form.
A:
19.47
